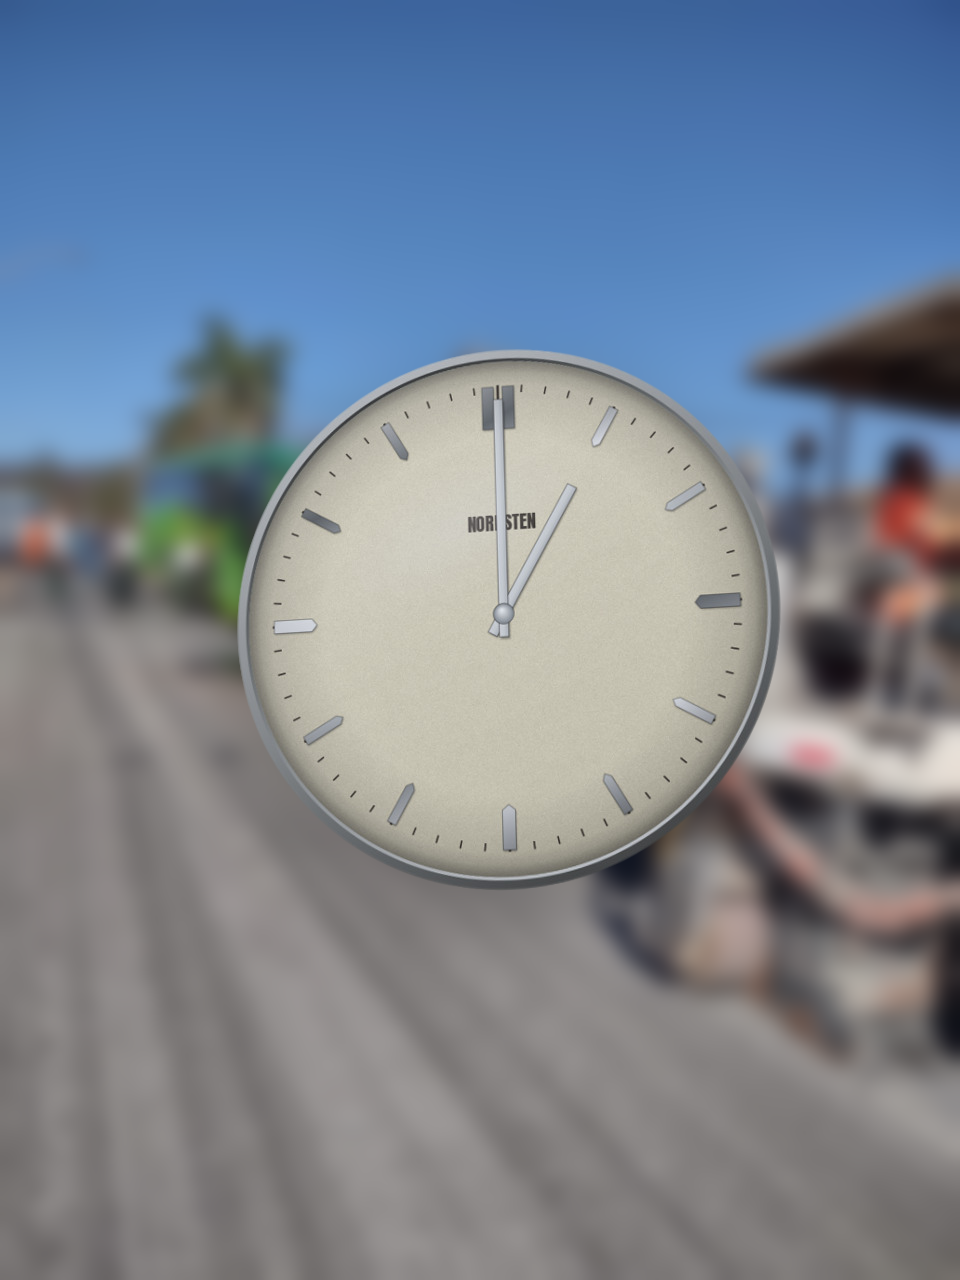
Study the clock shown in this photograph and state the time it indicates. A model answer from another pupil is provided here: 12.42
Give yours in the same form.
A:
1.00
